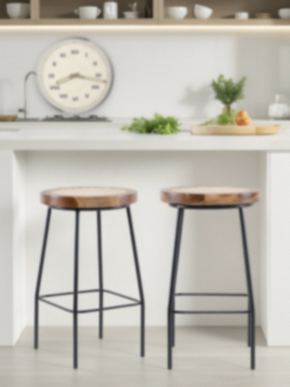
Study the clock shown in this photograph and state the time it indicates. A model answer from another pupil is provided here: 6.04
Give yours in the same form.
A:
8.17
